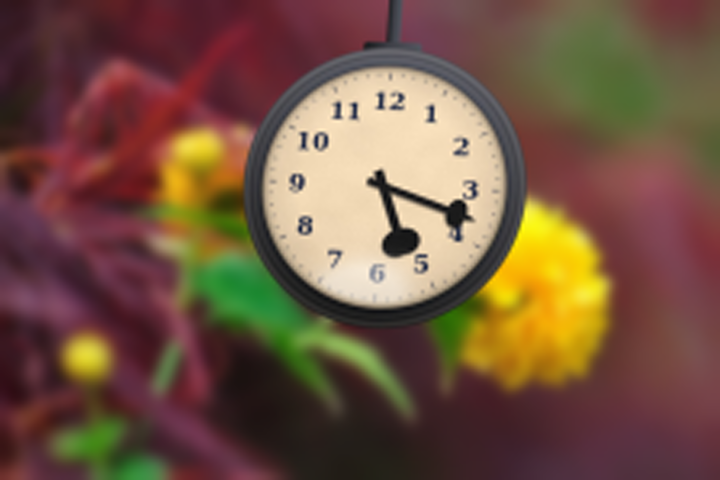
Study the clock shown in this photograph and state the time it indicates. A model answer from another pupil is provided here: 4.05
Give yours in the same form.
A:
5.18
